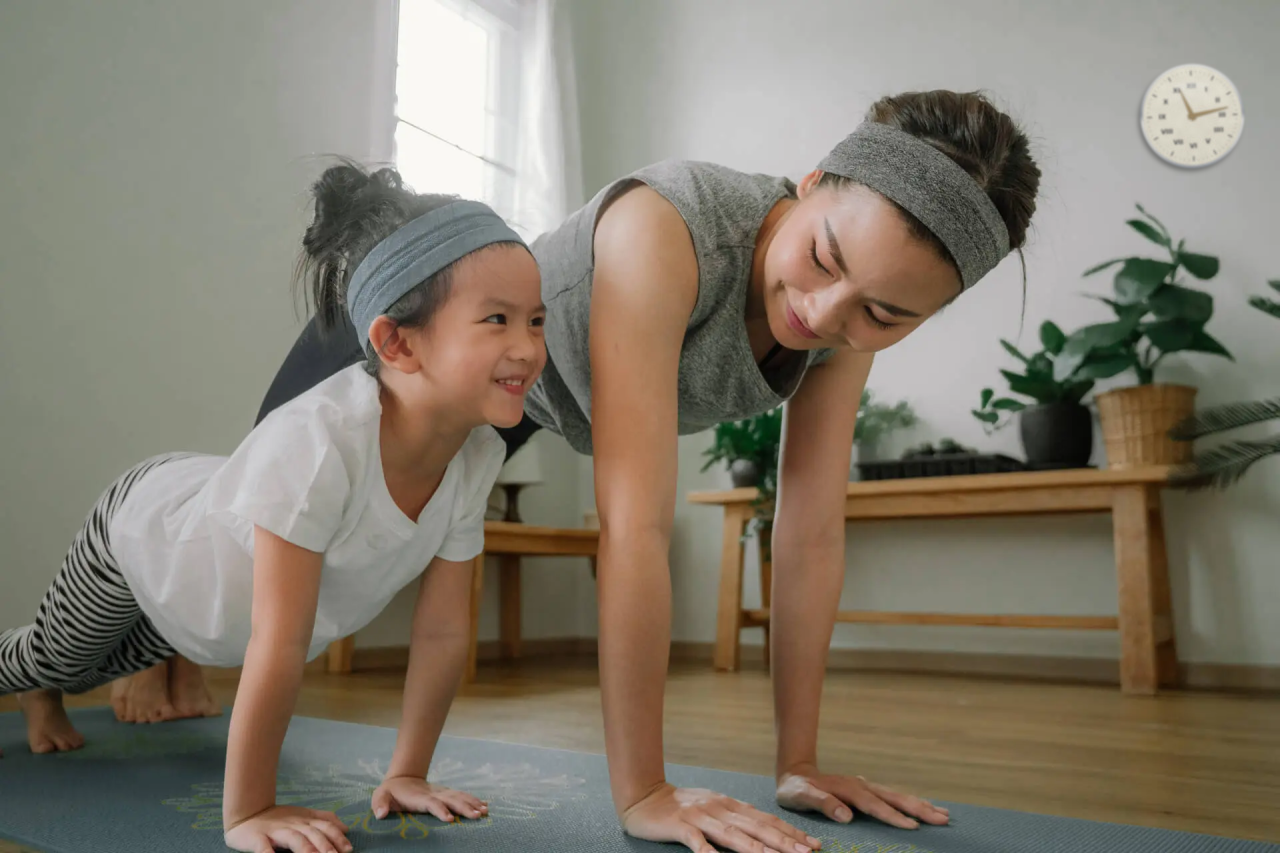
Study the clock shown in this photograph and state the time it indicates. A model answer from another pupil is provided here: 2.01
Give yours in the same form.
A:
11.13
